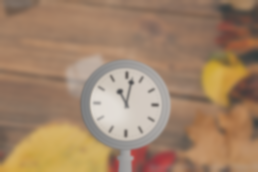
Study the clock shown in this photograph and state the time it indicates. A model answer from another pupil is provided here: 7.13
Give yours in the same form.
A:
11.02
